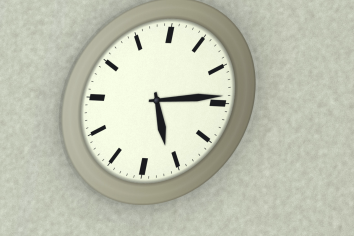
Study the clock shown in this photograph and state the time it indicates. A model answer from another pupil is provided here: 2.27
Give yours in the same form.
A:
5.14
